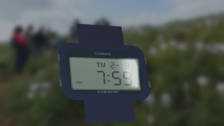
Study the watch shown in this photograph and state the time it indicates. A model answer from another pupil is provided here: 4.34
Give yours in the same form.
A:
7.59
